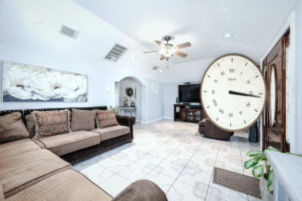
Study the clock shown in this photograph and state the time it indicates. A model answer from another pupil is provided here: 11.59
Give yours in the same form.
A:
3.16
